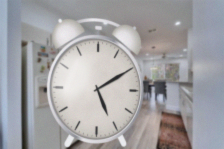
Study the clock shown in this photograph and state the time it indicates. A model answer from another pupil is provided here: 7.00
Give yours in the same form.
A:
5.10
